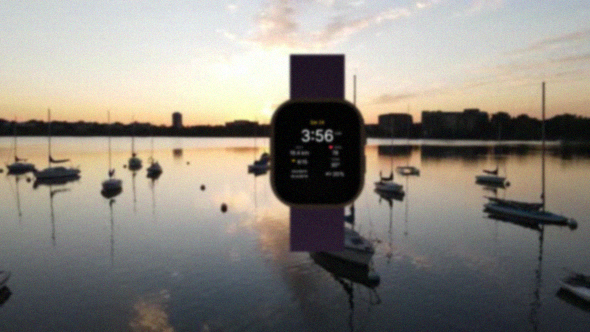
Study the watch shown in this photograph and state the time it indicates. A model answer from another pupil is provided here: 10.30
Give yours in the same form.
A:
3.56
